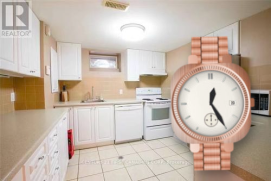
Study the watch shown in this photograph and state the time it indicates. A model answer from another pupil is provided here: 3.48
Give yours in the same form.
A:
12.25
